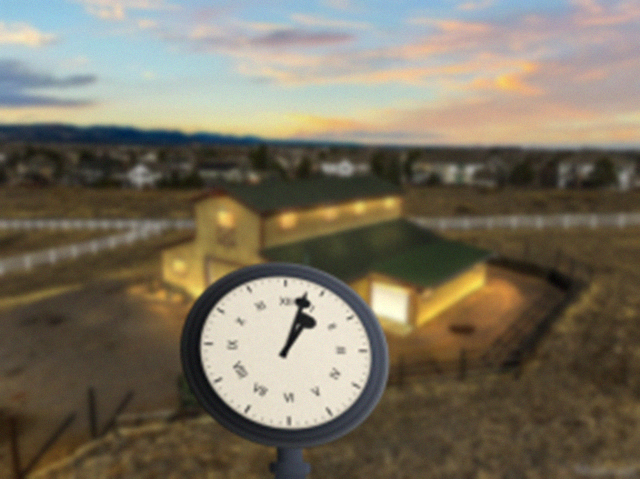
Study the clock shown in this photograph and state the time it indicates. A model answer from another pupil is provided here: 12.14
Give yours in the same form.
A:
1.03
